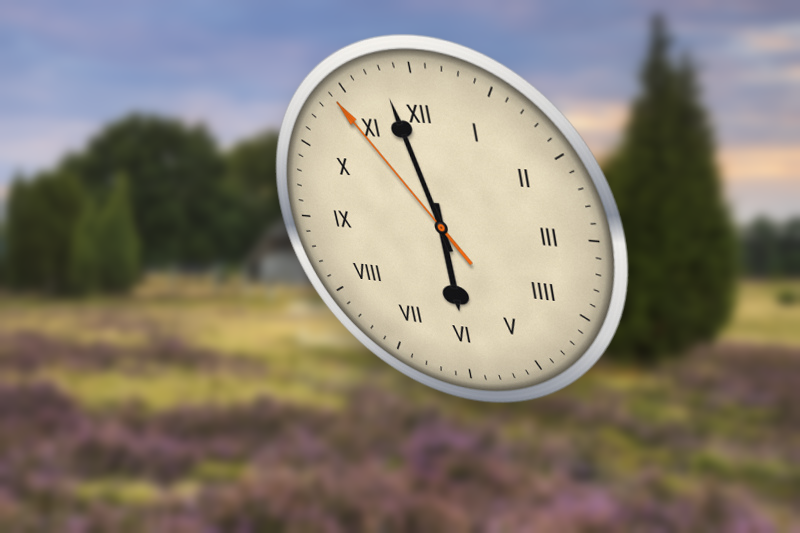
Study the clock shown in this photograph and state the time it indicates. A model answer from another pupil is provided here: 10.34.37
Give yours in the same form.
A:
5.57.54
